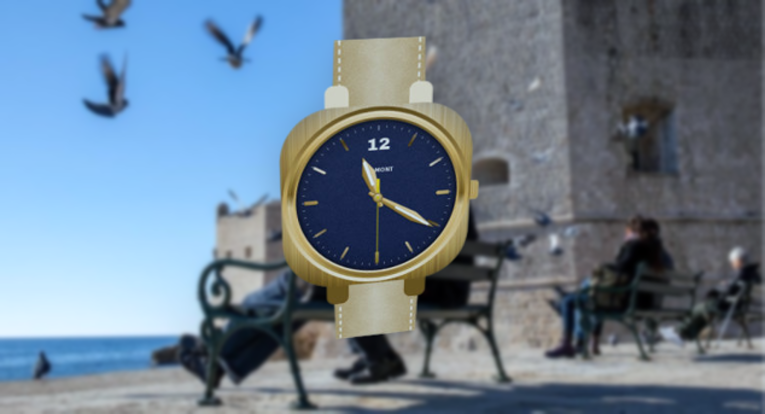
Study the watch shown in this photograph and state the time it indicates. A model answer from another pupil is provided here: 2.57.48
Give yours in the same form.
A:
11.20.30
